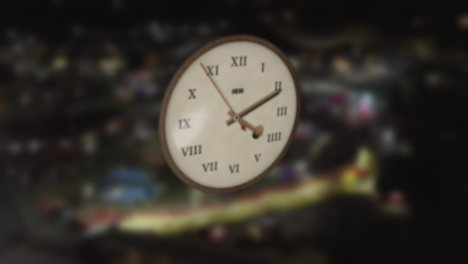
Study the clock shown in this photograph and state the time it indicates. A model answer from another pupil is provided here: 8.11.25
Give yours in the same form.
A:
4.10.54
